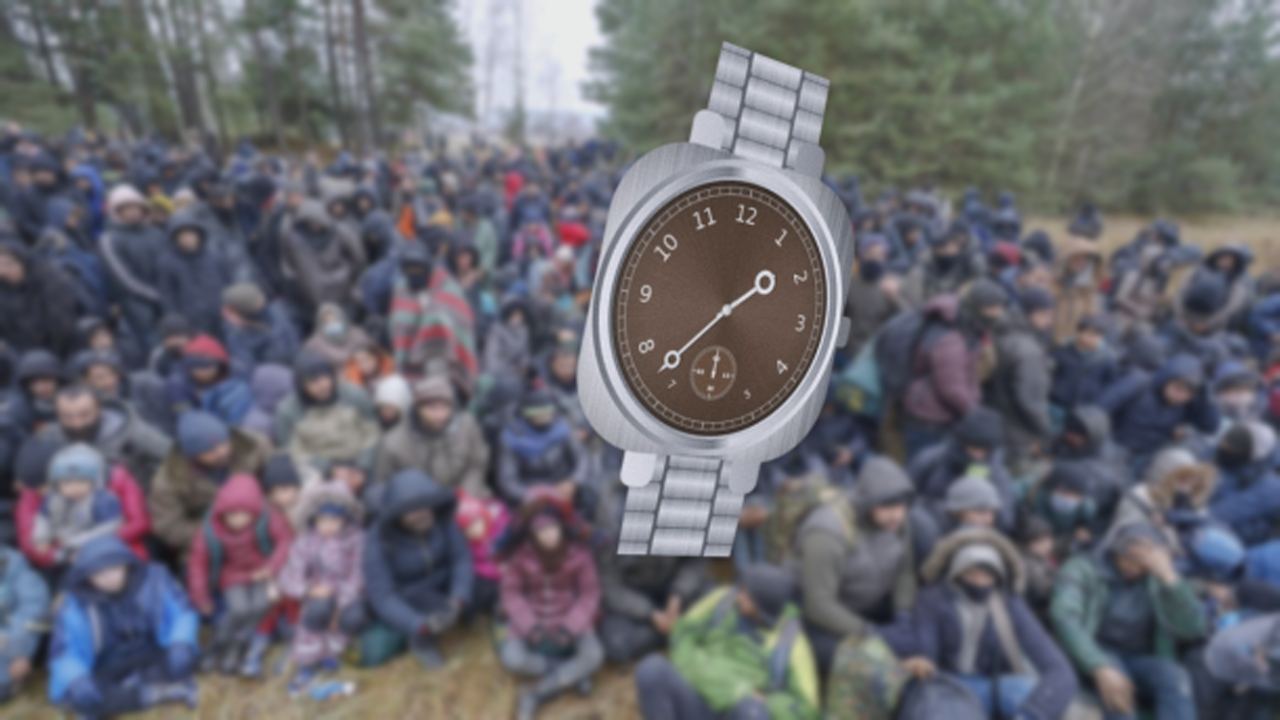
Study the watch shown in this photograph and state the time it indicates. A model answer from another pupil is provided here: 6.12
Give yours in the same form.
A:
1.37
